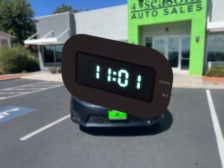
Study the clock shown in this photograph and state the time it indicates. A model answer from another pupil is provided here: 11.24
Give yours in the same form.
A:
11.01
